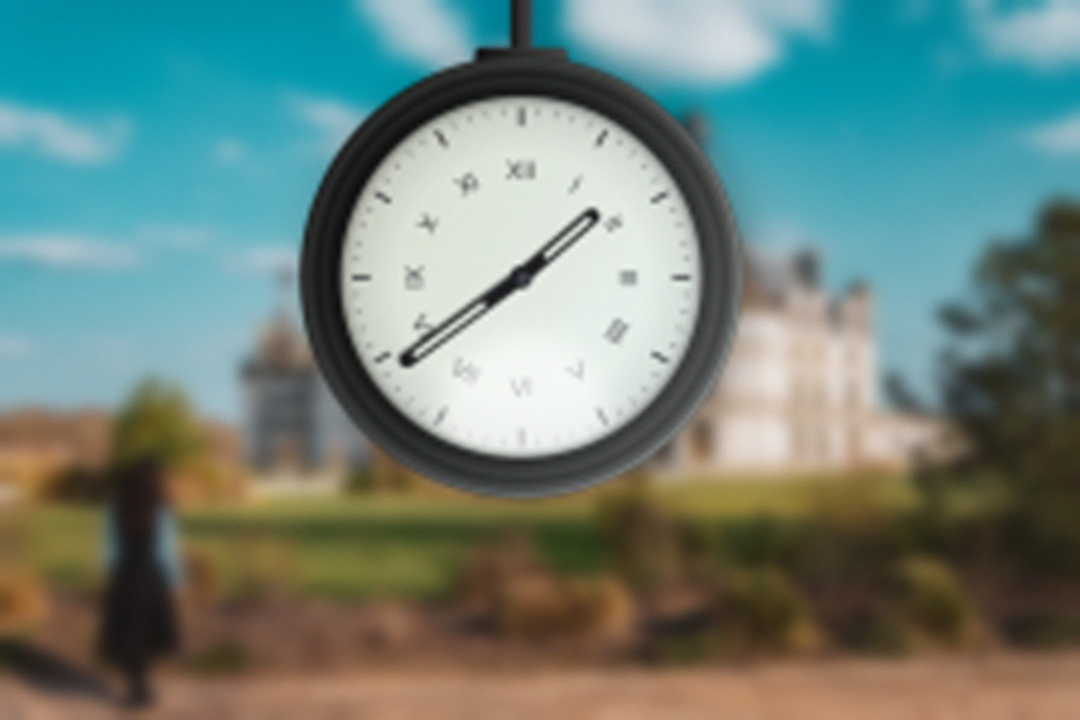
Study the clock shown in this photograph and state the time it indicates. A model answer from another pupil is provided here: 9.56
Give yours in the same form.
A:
1.39
